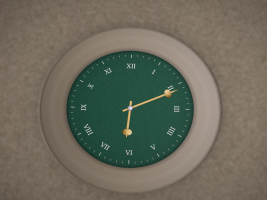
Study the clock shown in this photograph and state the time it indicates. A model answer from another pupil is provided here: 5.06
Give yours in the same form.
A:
6.11
